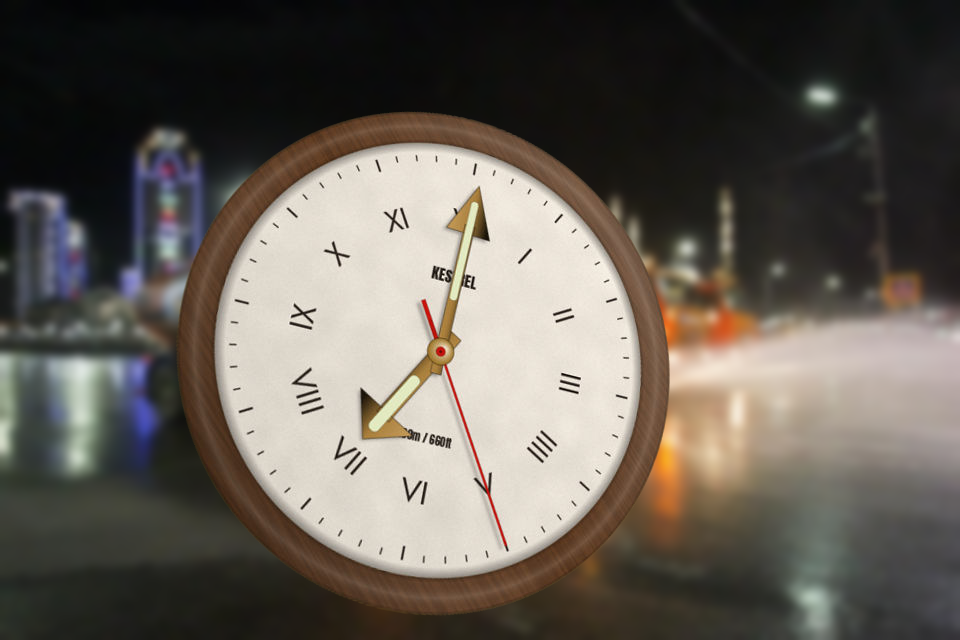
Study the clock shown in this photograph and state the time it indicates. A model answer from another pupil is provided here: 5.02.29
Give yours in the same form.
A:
7.00.25
